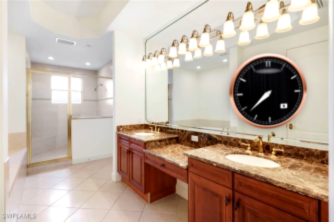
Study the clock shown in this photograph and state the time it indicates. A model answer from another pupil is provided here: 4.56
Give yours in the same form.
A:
7.38
